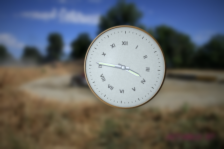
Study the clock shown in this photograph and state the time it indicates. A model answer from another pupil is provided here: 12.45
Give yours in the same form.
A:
3.46
